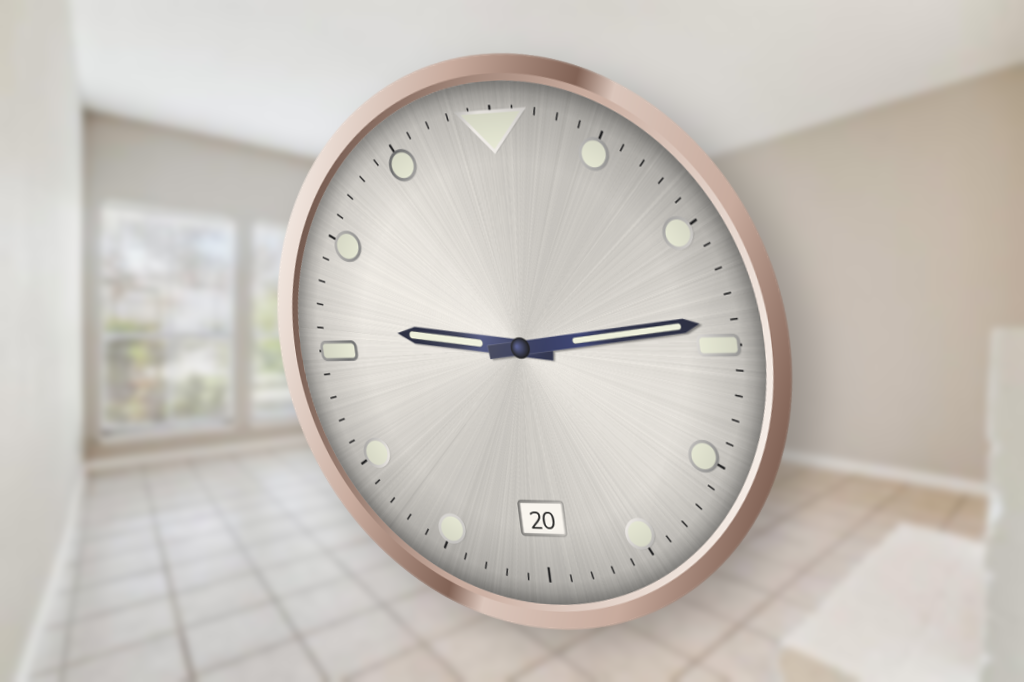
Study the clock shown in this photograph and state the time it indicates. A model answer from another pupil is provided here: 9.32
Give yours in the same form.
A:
9.14
